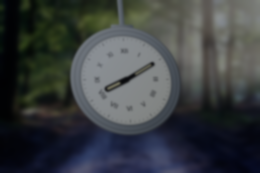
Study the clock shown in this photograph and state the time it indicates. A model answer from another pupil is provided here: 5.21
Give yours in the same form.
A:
8.10
